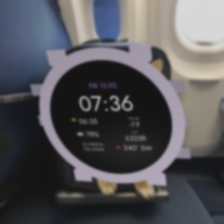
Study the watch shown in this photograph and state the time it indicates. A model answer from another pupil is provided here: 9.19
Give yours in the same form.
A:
7.36
